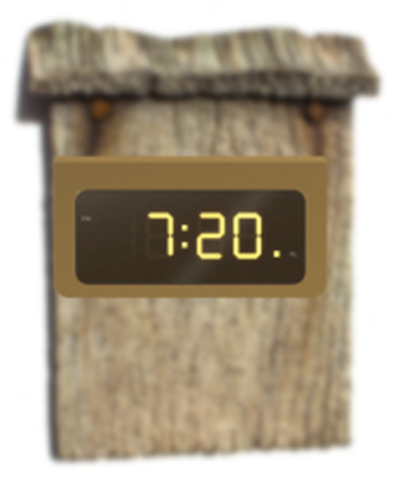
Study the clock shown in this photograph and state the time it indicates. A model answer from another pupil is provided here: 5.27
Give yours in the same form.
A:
7.20
